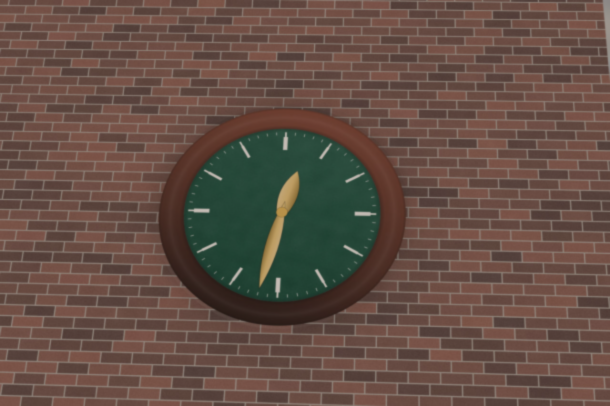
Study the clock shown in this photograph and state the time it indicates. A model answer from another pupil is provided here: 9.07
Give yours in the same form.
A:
12.32
